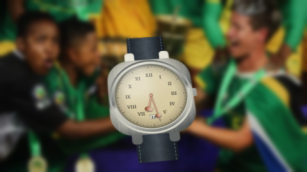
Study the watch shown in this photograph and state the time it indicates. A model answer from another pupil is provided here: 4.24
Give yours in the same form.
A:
6.28
